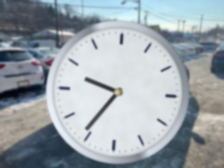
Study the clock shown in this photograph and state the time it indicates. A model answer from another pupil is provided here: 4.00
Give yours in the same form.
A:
9.36
